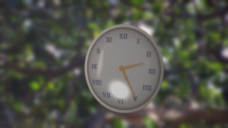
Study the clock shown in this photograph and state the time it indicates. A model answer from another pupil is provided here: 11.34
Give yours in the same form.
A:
2.25
